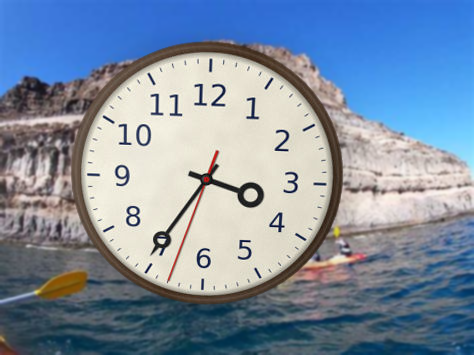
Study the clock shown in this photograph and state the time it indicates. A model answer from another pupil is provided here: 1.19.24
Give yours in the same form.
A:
3.35.33
